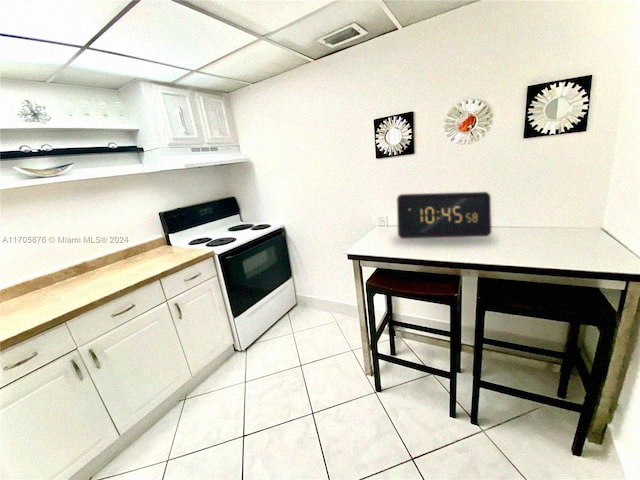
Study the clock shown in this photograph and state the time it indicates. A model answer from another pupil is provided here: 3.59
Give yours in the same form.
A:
10.45
